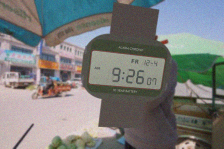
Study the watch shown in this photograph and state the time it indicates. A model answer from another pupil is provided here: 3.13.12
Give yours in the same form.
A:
9.26.07
